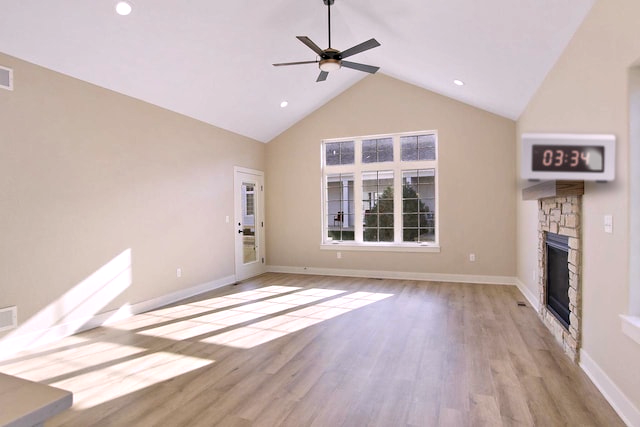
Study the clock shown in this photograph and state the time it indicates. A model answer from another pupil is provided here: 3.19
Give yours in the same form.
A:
3.34
